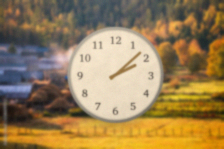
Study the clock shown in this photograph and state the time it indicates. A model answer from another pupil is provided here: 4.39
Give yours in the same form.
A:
2.08
